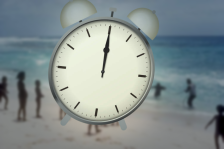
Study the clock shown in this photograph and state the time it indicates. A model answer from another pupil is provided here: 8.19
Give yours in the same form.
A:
12.00
